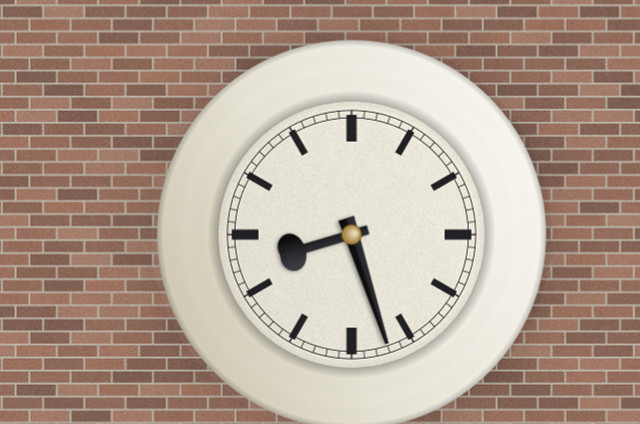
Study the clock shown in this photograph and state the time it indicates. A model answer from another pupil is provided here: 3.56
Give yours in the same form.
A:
8.27
